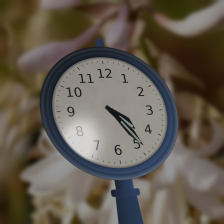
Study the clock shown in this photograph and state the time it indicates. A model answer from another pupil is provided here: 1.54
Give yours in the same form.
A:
4.24
